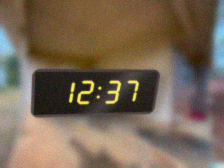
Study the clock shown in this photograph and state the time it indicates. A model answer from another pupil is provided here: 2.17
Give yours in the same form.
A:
12.37
